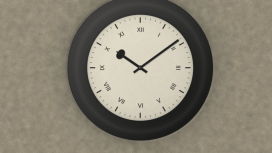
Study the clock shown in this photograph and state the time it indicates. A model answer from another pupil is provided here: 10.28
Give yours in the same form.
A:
10.09
